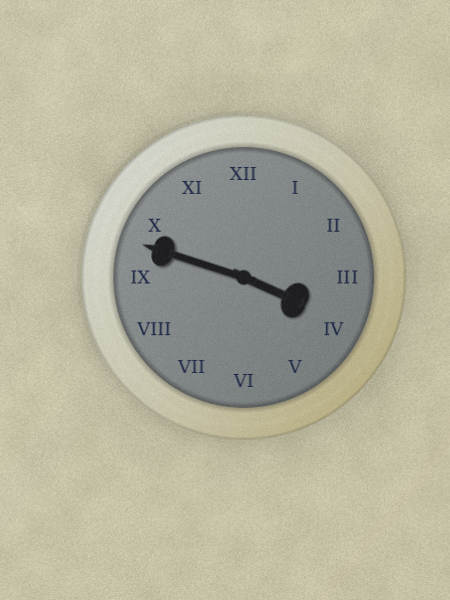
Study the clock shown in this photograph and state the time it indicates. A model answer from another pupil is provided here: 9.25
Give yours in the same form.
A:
3.48
